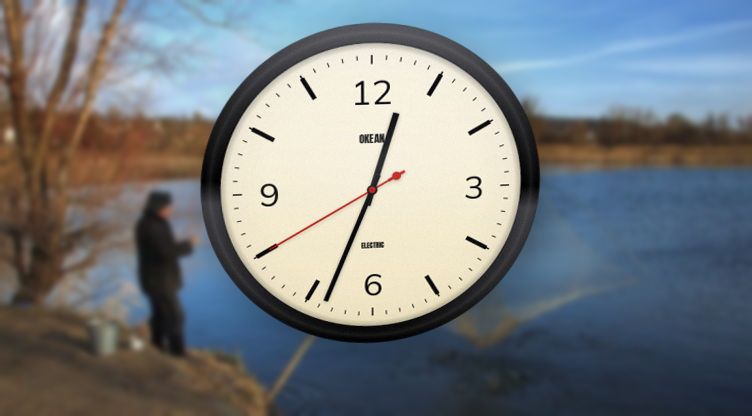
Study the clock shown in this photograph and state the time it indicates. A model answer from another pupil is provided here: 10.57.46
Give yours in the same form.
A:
12.33.40
